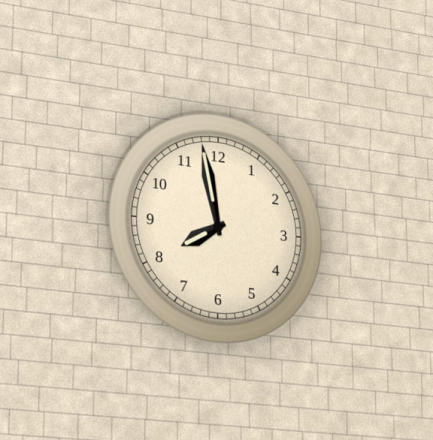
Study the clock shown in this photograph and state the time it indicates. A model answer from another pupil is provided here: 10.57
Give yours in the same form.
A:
7.58
